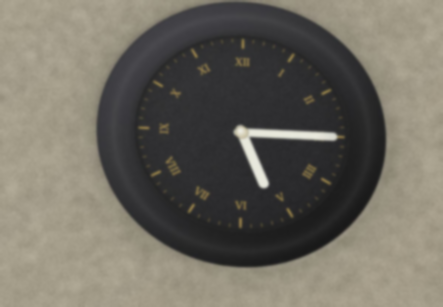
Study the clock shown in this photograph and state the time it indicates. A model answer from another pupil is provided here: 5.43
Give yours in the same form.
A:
5.15
